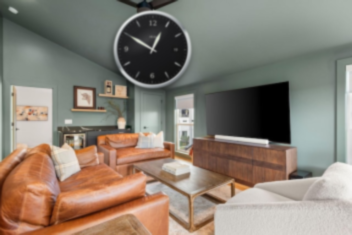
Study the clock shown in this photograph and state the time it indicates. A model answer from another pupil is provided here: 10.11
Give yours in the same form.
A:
12.50
